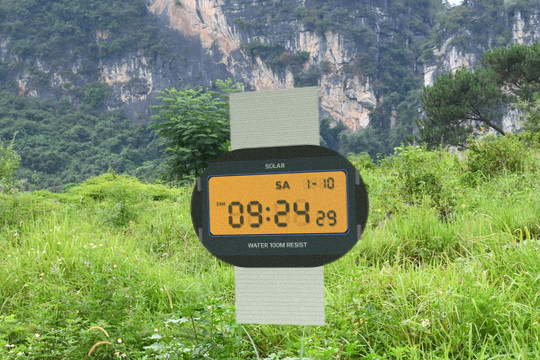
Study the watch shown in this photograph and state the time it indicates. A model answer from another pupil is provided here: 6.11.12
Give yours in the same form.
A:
9.24.29
